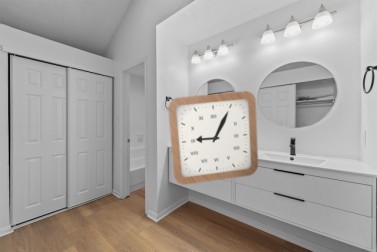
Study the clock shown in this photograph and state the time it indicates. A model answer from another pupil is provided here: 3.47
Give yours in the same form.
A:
9.05
